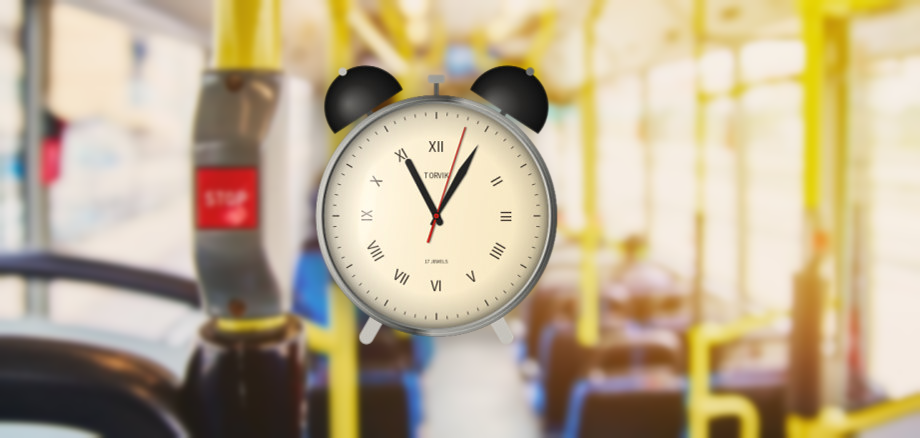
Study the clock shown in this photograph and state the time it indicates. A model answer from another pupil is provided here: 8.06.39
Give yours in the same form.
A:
11.05.03
